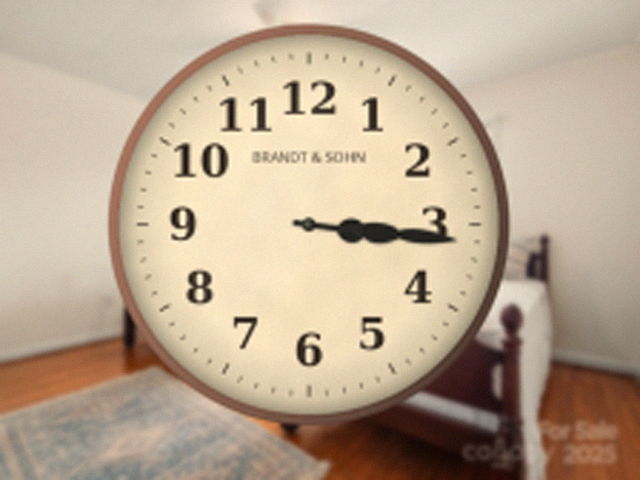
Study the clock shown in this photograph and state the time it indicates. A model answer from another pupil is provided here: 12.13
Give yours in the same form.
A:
3.16
